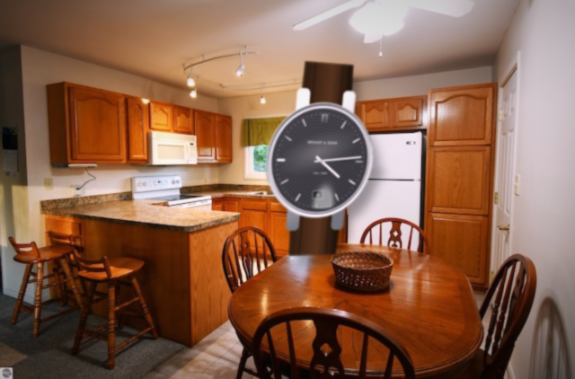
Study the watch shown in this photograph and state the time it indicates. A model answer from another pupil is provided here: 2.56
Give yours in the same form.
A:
4.14
